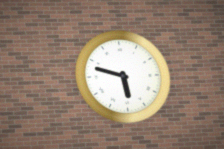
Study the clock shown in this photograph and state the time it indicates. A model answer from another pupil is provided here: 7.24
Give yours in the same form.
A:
5.48
